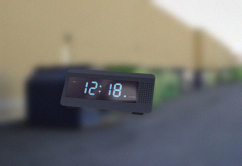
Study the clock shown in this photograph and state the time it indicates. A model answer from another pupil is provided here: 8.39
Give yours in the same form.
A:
12.18
